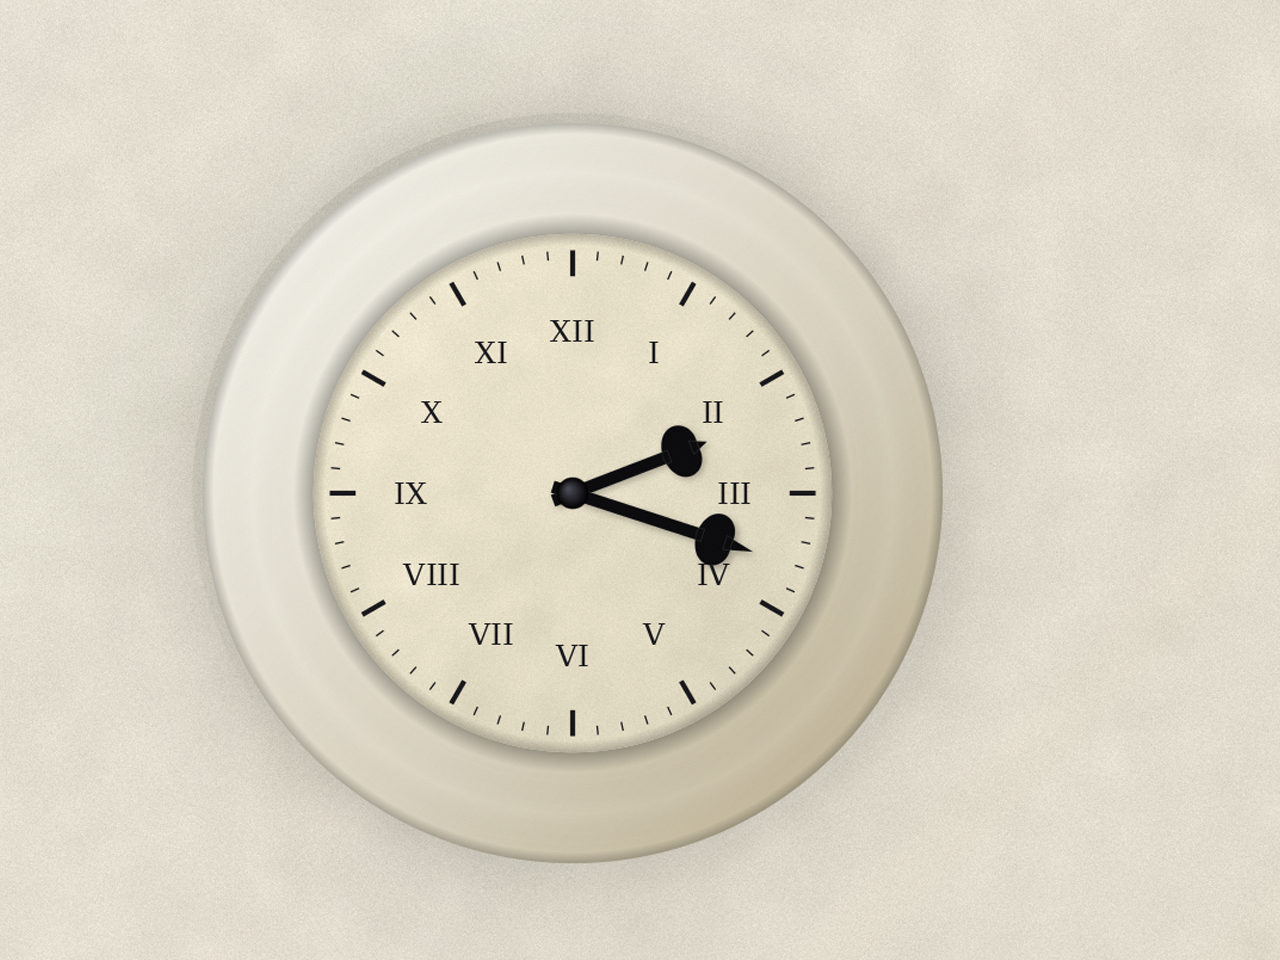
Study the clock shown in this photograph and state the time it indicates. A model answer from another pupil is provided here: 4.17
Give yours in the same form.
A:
2.18
